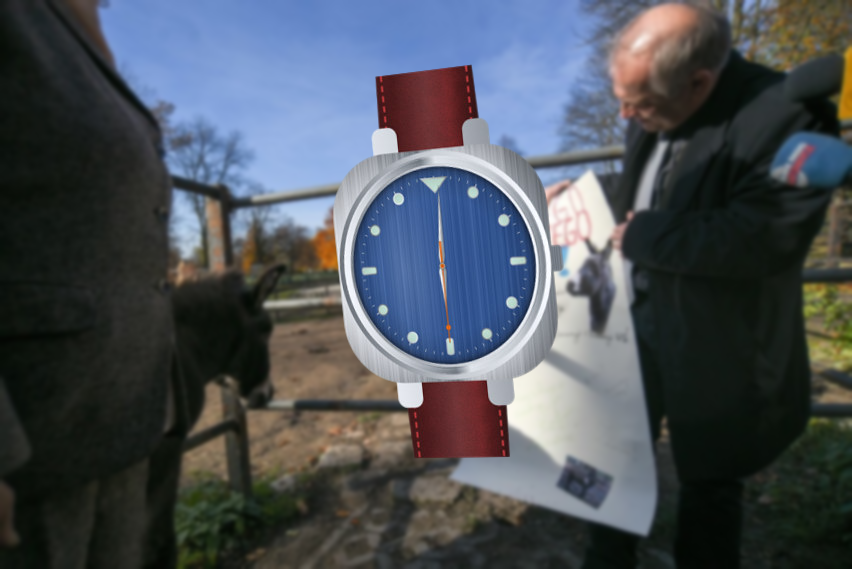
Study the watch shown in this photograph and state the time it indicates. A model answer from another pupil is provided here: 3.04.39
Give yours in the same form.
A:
6.00.30
